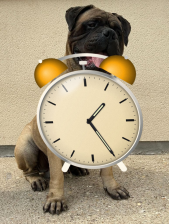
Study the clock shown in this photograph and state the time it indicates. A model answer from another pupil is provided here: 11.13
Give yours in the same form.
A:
1.25
